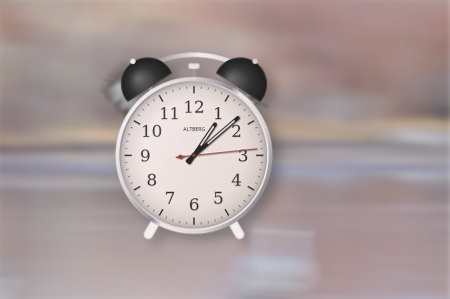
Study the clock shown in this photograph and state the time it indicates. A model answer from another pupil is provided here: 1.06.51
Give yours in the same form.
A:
1.08.14
